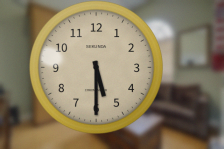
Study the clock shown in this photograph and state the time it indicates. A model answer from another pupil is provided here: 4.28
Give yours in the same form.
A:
5.30
